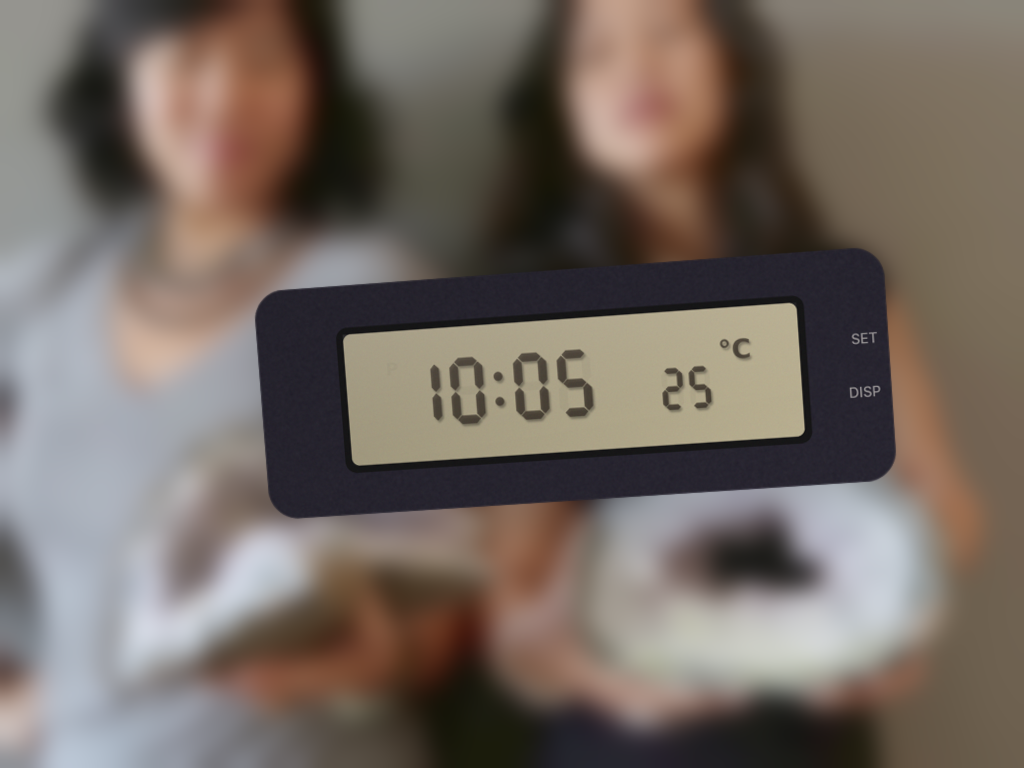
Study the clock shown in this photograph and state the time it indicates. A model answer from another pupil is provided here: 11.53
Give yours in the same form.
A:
10.05
